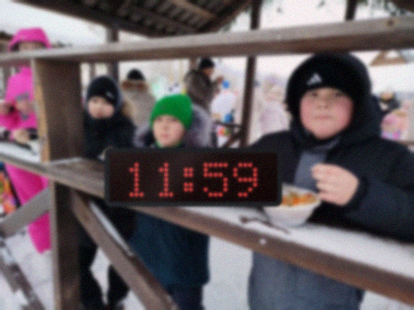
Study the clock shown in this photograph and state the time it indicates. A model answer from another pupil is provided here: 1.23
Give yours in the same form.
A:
11.59
